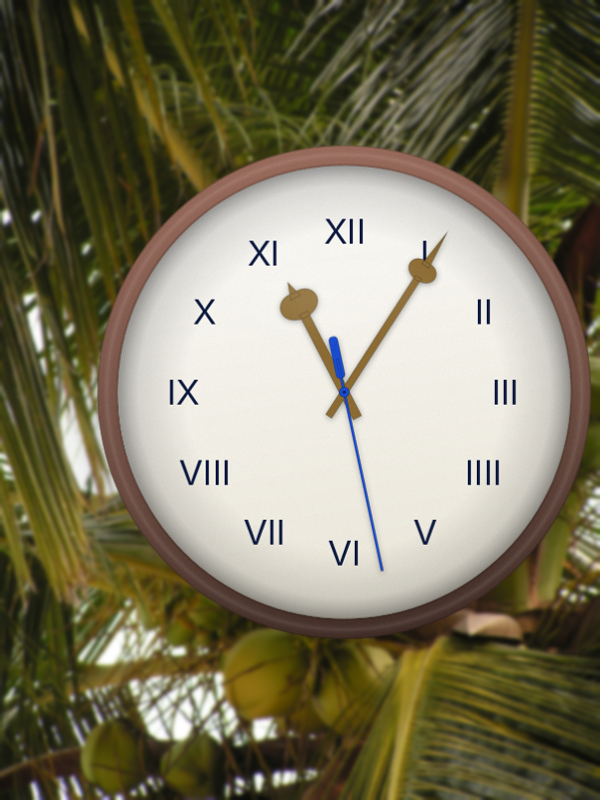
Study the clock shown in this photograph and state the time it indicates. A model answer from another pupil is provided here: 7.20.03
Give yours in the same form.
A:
11.05.28
